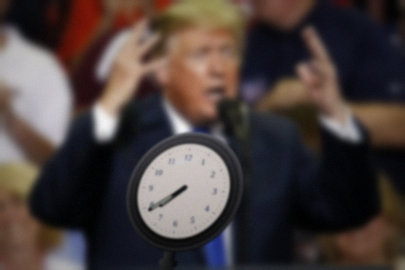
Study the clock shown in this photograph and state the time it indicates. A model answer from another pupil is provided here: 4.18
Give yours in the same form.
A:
7.39
